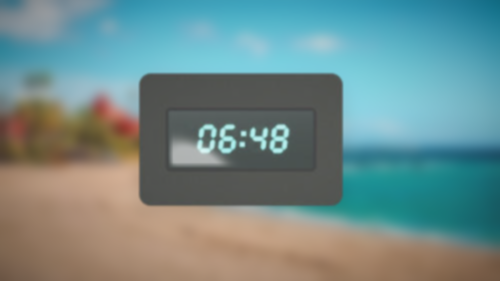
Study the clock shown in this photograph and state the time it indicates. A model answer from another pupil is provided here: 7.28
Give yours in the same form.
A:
6.48
